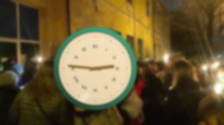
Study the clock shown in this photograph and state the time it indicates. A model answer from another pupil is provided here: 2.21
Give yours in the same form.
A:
2.46
